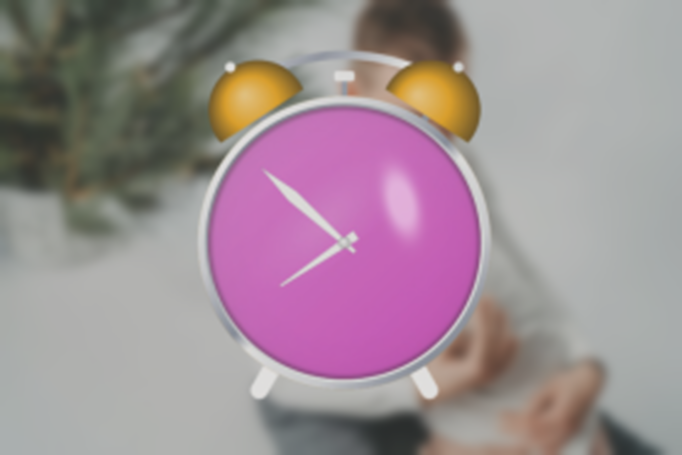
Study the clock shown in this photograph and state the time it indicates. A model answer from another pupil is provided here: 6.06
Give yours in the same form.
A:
7.52
